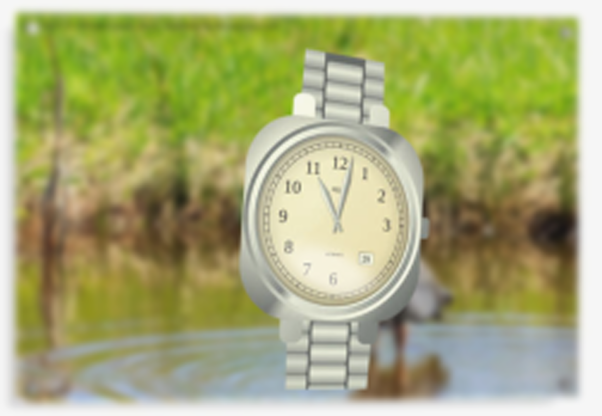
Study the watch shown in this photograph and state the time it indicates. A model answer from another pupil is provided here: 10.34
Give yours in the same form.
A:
11.02
